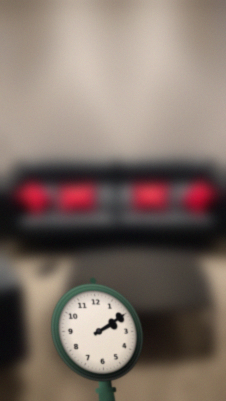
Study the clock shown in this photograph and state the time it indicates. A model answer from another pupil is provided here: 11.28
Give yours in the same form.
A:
2.10
